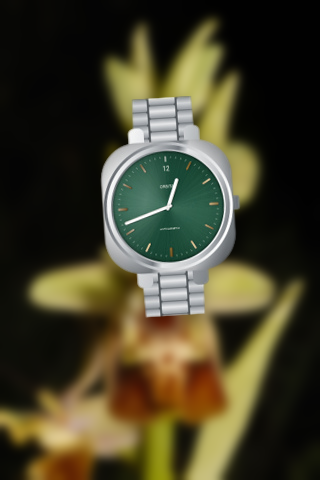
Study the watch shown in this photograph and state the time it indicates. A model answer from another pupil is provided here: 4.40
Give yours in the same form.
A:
12.42
